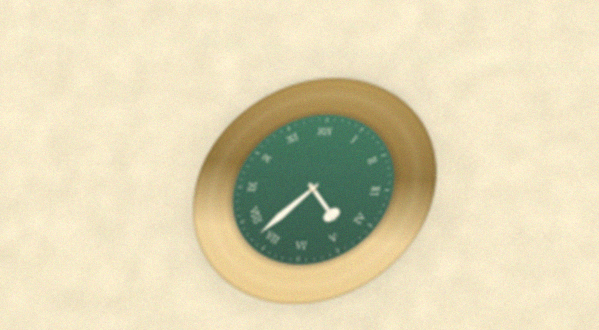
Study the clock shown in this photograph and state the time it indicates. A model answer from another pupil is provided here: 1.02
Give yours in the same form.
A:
4.37
